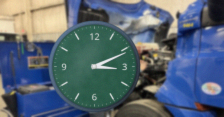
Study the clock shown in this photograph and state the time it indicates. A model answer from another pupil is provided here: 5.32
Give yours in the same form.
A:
3.11
